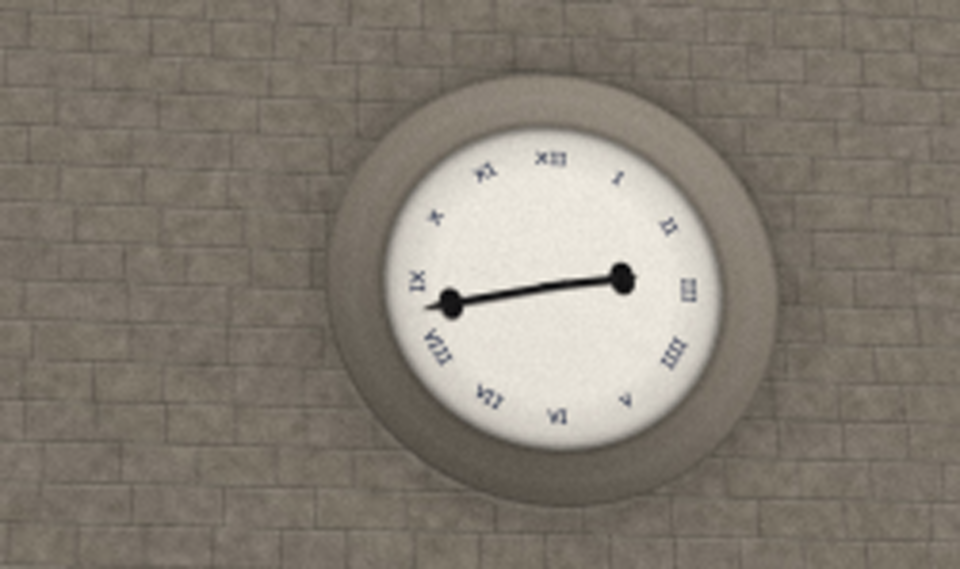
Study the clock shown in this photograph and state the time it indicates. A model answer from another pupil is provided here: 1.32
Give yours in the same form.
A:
2.43
